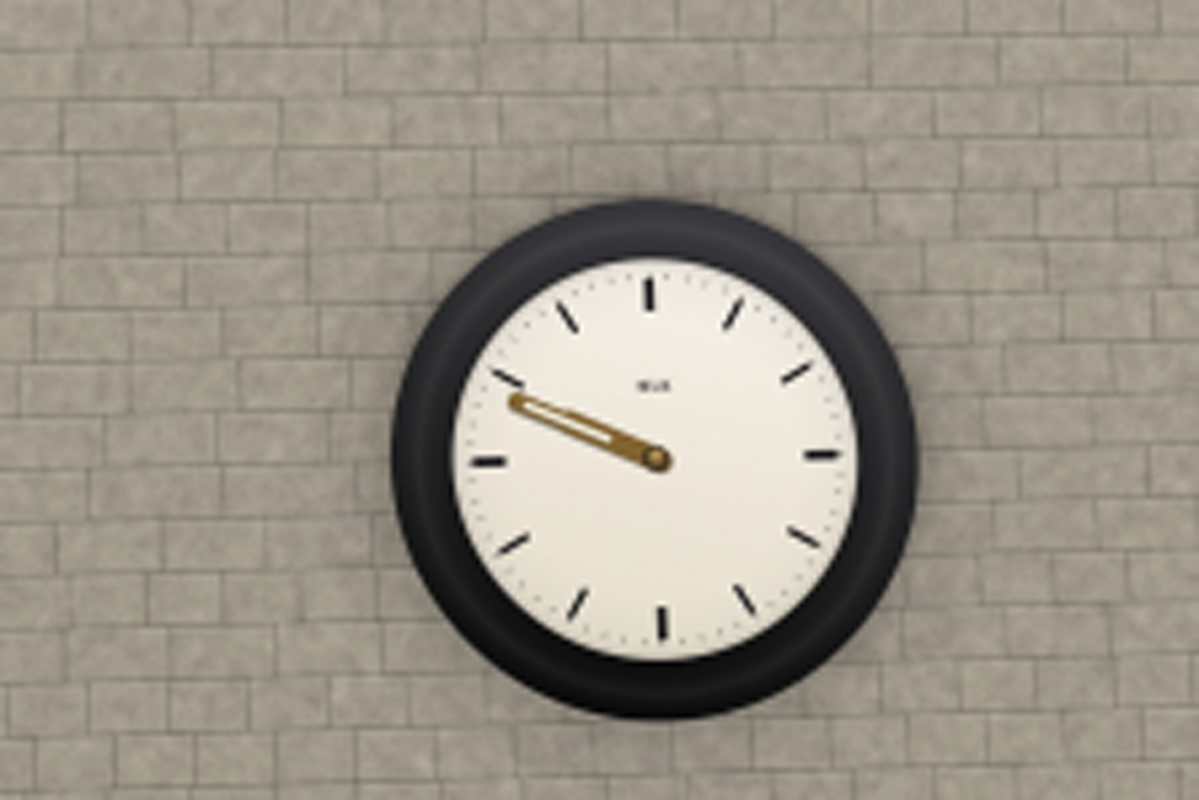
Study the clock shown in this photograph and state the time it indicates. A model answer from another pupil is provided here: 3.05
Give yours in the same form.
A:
9.49
